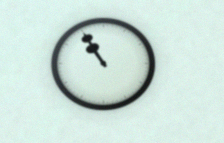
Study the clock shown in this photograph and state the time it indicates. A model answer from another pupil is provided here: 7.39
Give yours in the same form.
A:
10.55
